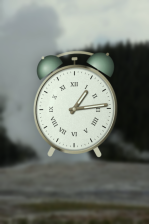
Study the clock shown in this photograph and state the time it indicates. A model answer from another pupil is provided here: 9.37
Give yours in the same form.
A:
1.14
